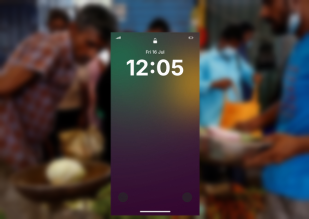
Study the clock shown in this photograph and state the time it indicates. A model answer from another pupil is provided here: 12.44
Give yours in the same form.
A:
12.05
